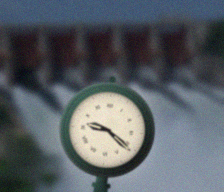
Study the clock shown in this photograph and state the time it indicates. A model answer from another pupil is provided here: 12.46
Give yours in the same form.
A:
9.21
